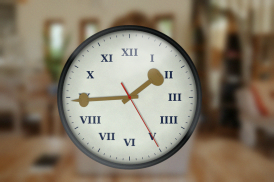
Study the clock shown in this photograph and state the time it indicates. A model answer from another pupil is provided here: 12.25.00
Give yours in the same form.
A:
1.44.25
